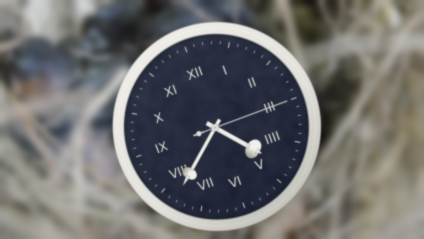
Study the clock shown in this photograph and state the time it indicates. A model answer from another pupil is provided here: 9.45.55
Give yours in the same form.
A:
4.38.15
